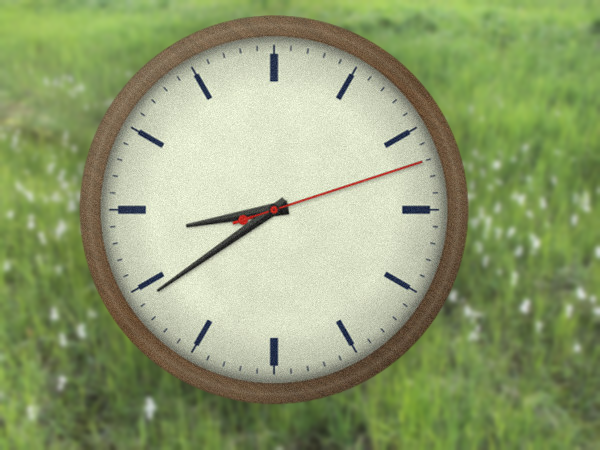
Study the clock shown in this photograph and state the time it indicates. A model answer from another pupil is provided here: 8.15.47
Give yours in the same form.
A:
8.39.12
